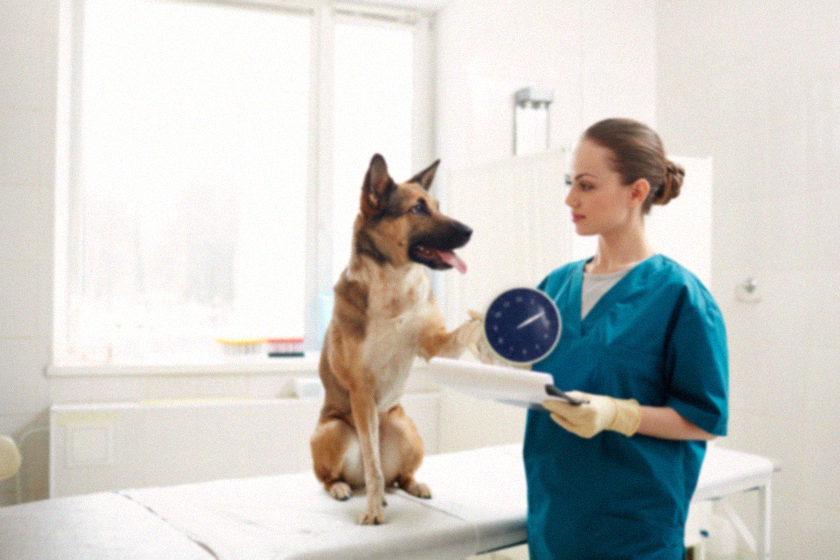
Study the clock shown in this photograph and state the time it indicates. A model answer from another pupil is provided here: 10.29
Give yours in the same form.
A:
2.11
